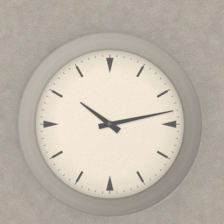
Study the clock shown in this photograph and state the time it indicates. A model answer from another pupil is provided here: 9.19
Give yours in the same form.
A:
10.13
